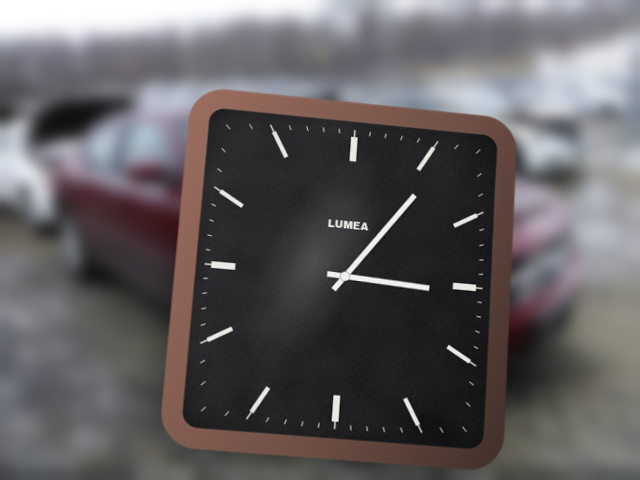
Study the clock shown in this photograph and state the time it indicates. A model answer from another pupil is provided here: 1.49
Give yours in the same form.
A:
3.06
